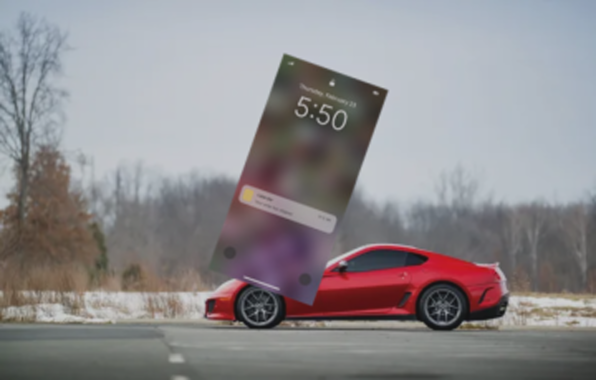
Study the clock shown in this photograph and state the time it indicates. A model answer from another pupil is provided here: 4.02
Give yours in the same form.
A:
5.50
